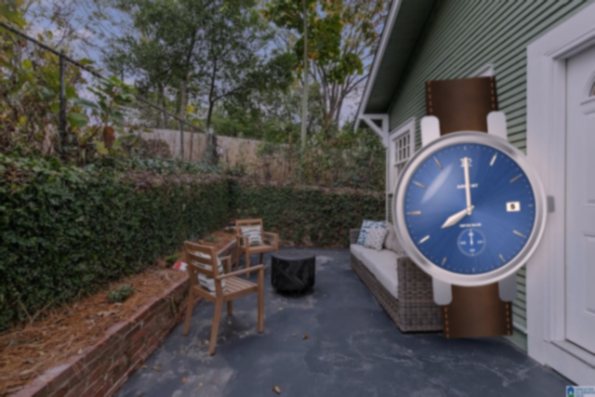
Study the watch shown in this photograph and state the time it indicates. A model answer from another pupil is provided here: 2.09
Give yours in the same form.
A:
8.00
